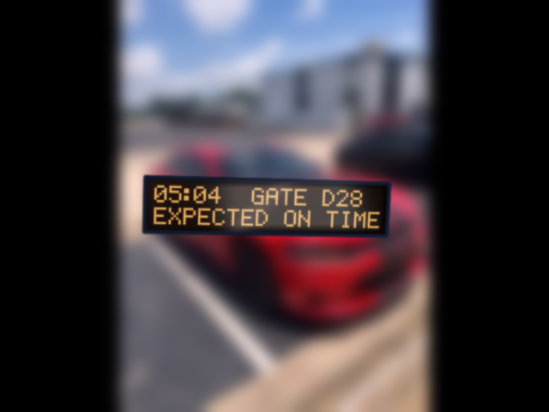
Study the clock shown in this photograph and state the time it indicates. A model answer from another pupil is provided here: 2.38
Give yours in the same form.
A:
5.04
